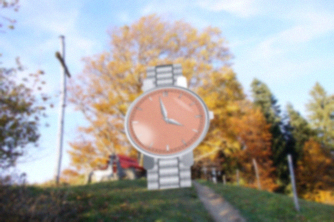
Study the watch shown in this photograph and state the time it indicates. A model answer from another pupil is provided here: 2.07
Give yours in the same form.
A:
3.58
